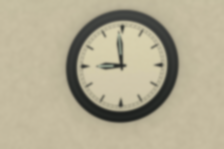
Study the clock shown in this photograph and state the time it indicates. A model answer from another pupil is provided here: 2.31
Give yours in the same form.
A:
8.59
